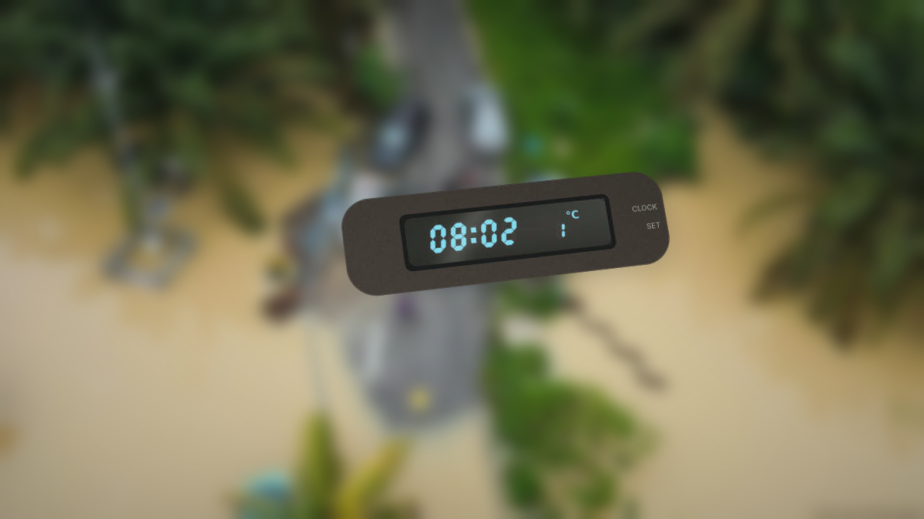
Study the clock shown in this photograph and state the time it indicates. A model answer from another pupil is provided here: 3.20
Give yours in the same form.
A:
8.02
